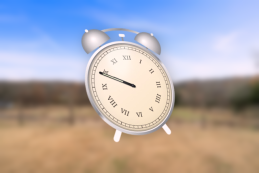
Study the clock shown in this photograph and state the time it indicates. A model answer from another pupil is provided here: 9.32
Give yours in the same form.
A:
9.49
